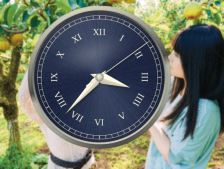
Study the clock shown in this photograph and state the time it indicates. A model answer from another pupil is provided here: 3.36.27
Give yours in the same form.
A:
3.37.09
